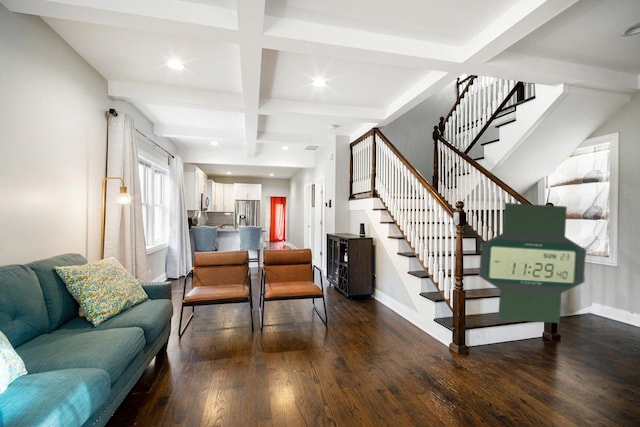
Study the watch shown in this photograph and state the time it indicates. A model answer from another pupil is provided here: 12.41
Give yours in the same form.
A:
11.29
